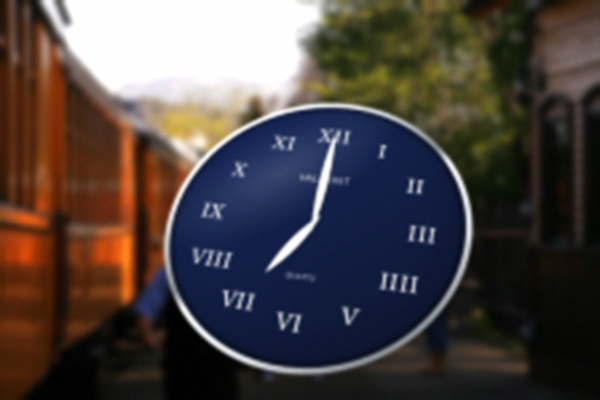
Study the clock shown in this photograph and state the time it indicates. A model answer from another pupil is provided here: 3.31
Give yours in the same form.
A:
7.00
